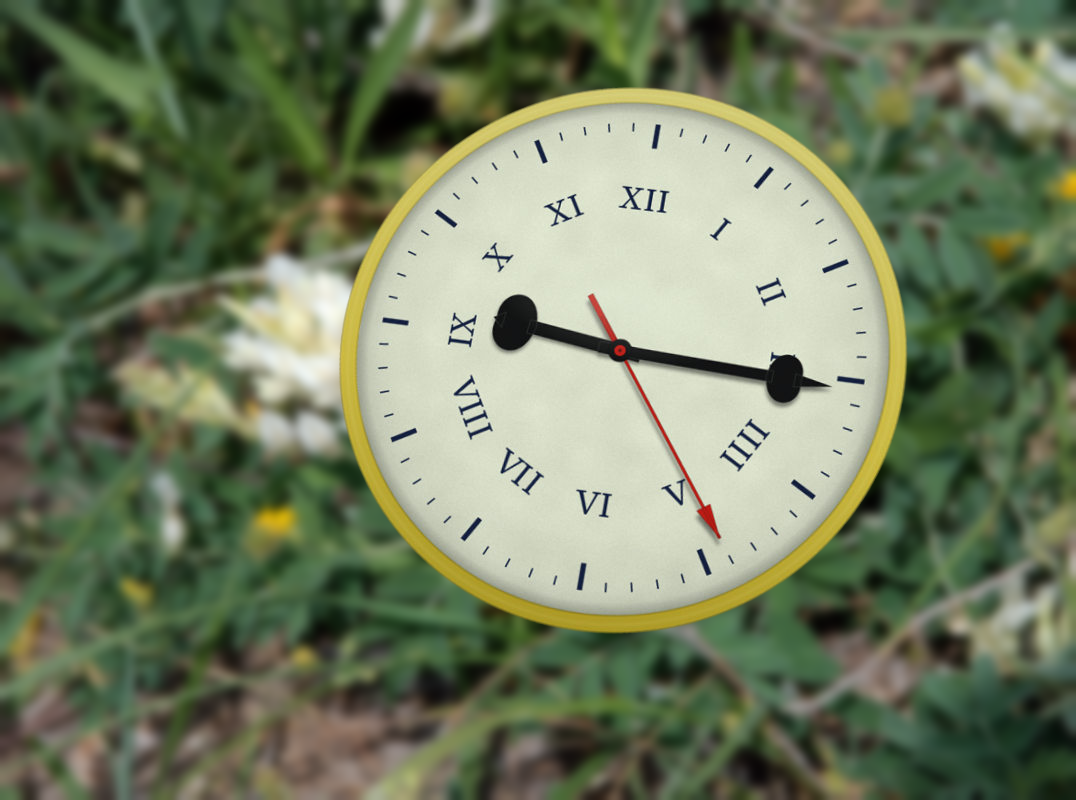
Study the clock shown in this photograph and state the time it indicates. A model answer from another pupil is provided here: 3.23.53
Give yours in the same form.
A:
9.15.24
